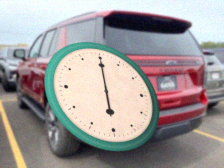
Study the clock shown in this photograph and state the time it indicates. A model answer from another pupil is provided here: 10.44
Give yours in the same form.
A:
6.00
